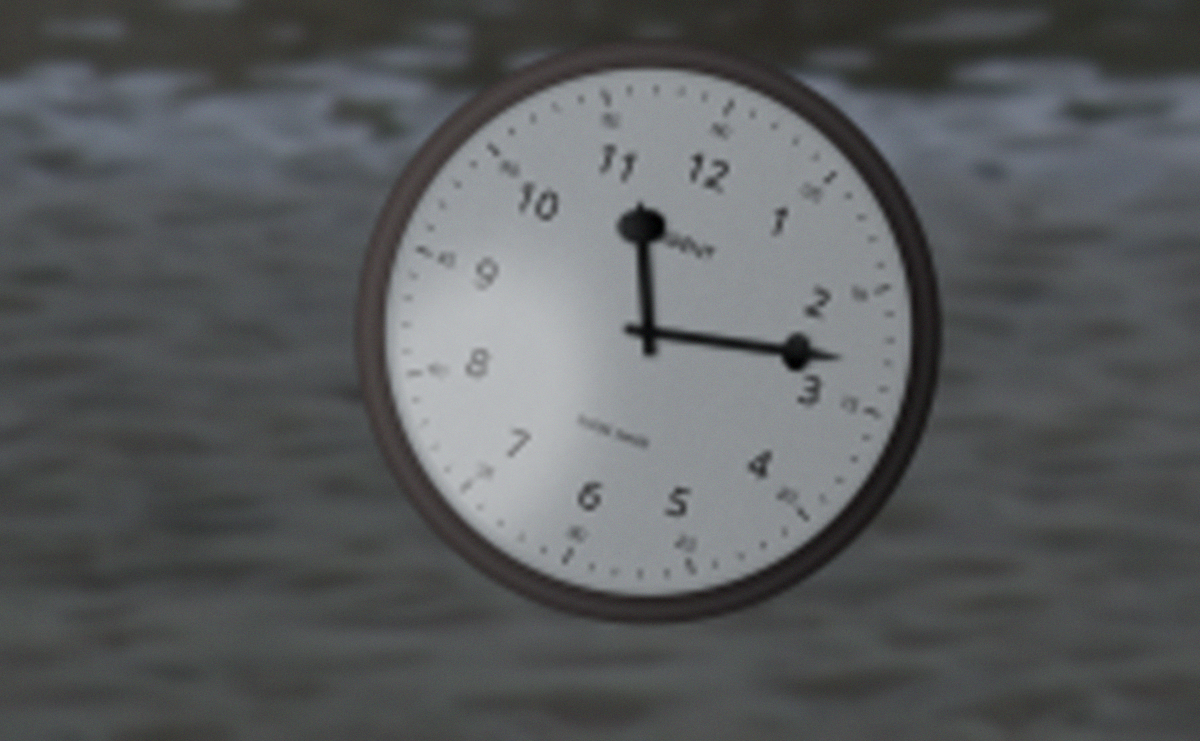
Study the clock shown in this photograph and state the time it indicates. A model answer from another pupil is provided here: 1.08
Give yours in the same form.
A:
11.13
